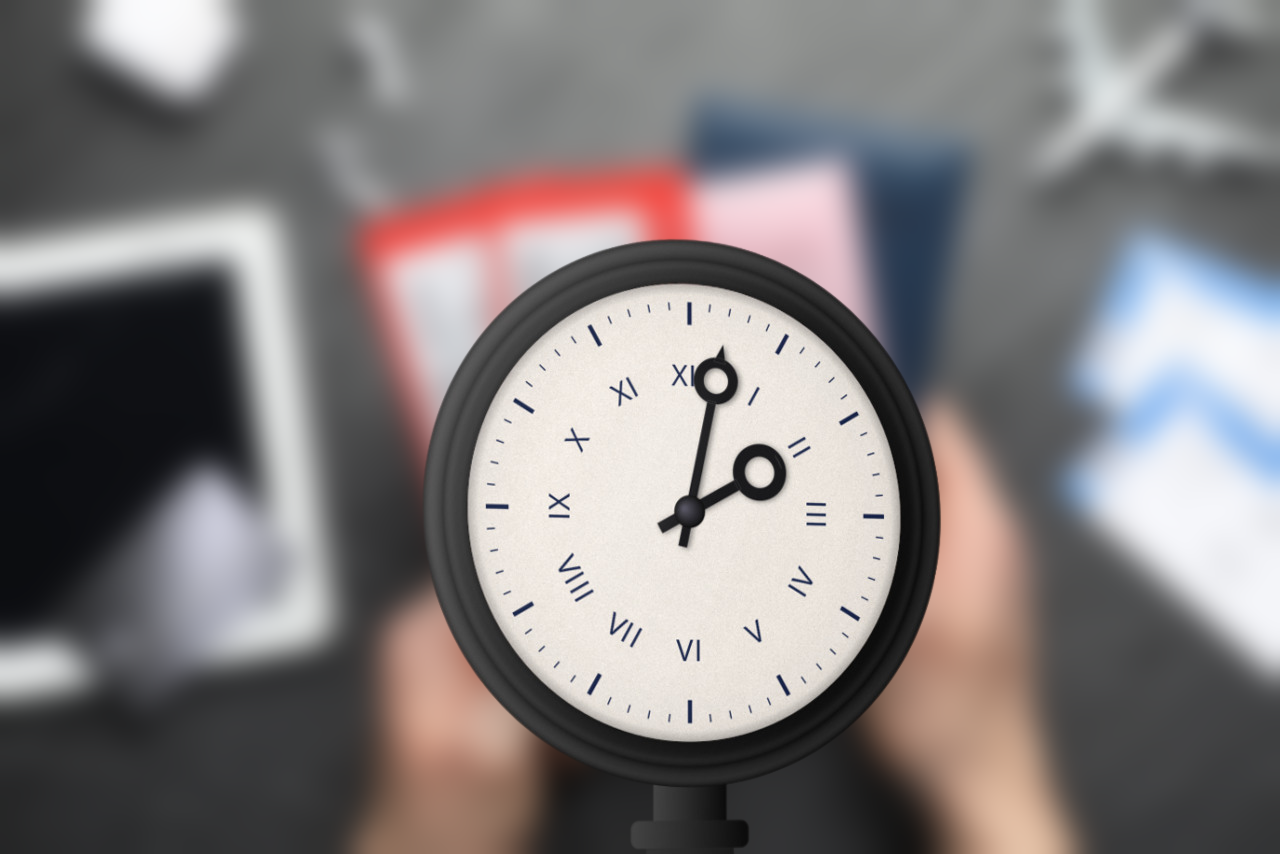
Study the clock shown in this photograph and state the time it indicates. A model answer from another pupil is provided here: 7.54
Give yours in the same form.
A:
2.02
